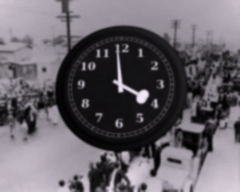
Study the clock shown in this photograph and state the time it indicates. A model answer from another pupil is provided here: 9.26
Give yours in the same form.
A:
3.59
